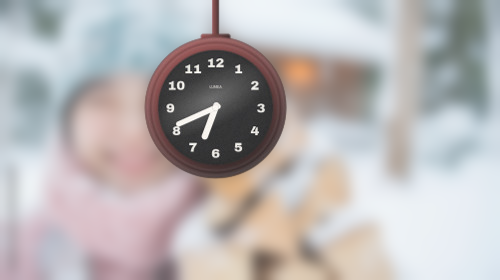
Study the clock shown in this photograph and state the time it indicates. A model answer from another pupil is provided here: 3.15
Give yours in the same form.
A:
6.41
